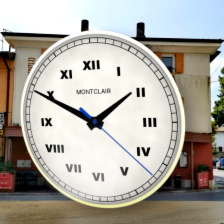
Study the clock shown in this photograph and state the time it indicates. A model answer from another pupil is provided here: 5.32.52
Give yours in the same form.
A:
1.49.22
